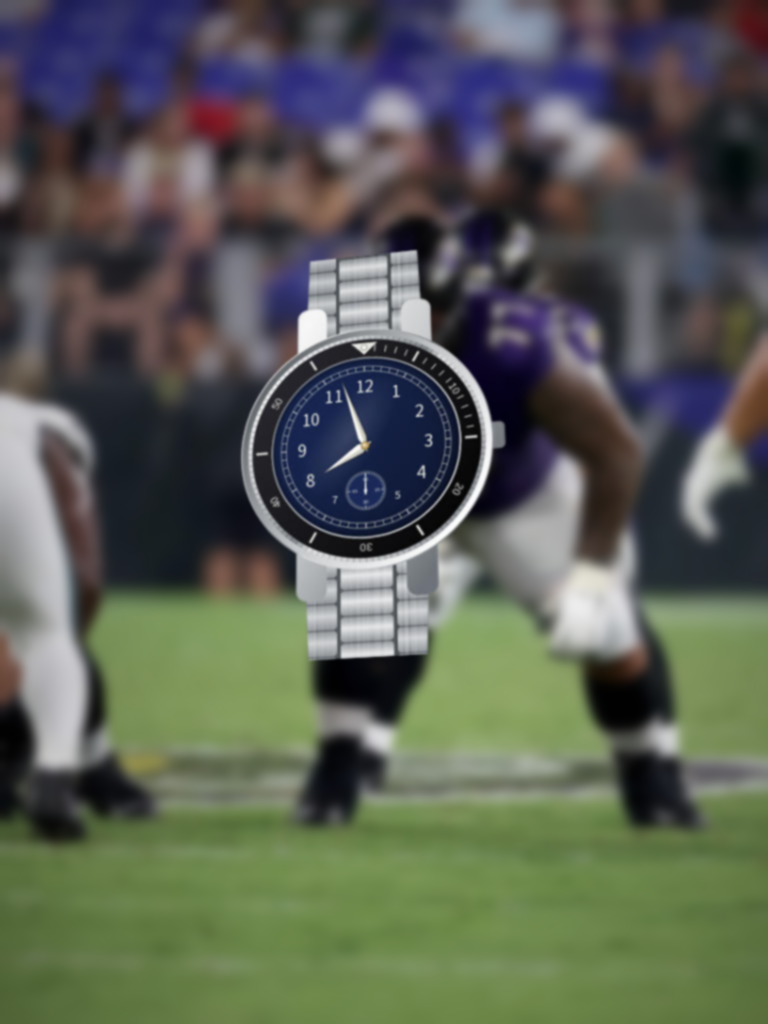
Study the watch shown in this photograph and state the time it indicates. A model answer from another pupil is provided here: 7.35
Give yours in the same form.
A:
7.57
